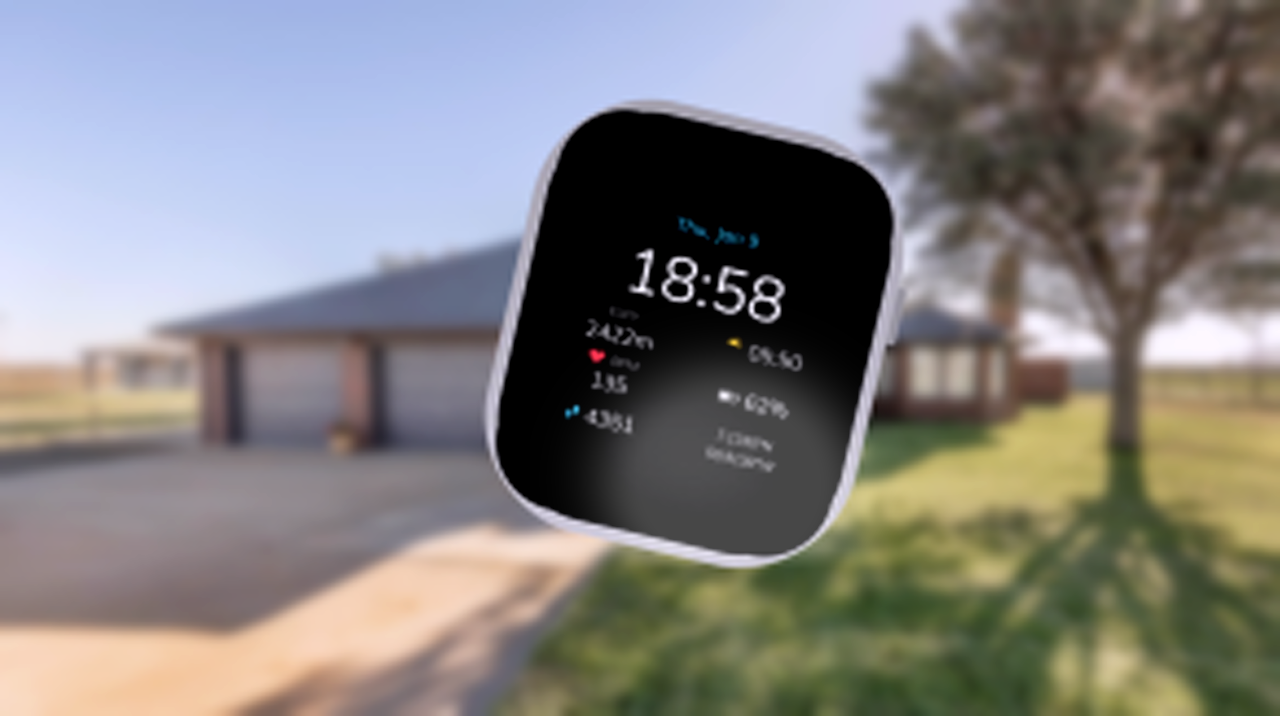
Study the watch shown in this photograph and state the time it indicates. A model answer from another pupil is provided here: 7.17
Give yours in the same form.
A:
18.58
